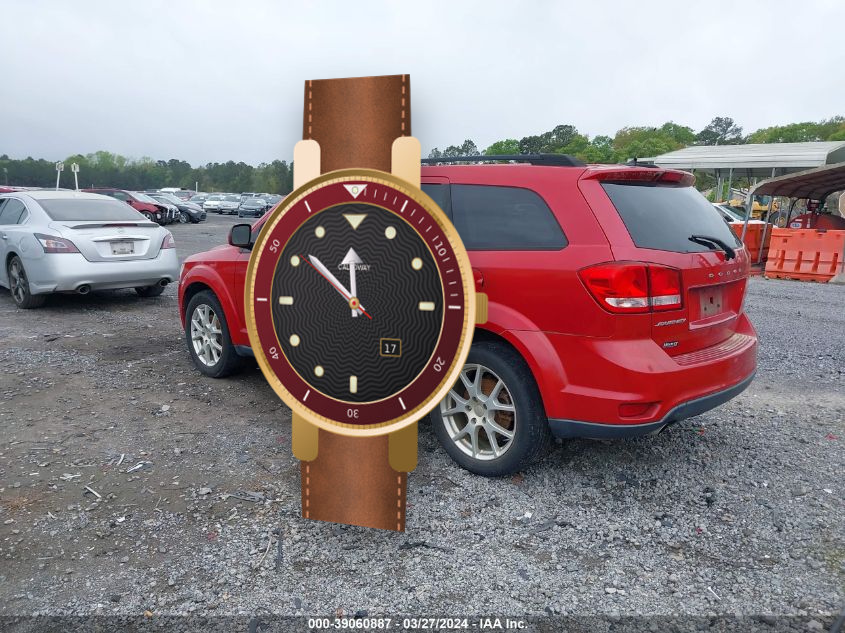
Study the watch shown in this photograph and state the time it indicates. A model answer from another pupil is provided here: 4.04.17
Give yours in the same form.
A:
11.51.51
